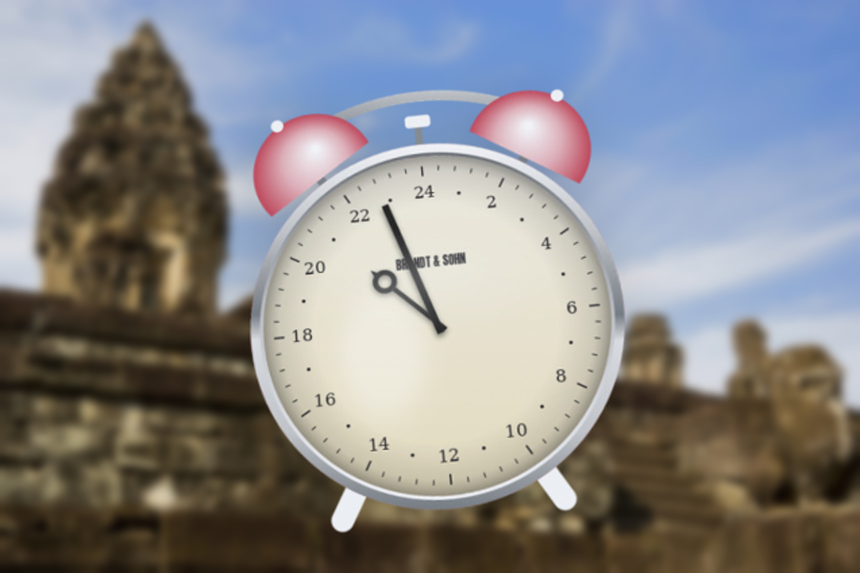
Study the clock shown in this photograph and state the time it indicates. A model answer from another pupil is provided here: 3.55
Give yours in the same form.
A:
20.57
